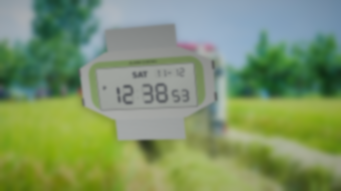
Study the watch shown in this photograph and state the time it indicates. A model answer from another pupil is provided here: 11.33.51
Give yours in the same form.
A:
12.38.53
